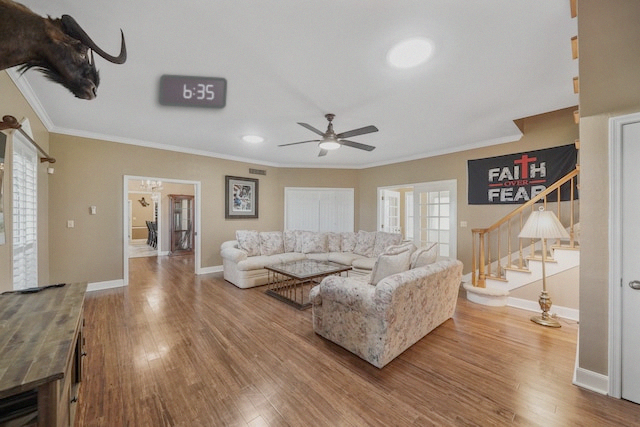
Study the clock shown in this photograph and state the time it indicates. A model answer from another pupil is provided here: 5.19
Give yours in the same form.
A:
6.35
